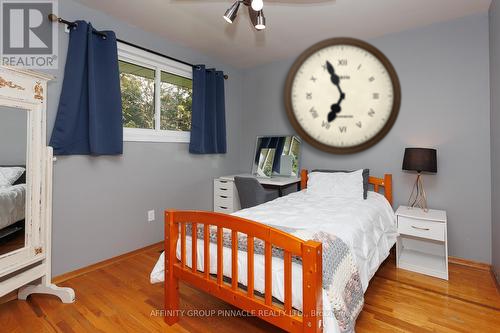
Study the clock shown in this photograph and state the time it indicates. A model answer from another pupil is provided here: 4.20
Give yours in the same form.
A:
6.56
